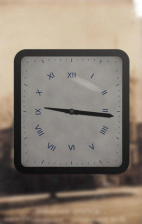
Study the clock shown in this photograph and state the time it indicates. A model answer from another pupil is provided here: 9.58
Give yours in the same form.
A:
9.16
